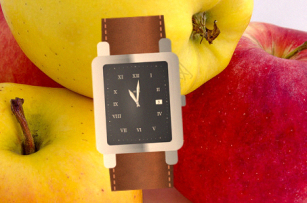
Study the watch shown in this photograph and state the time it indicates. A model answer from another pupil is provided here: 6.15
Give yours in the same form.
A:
11.01
